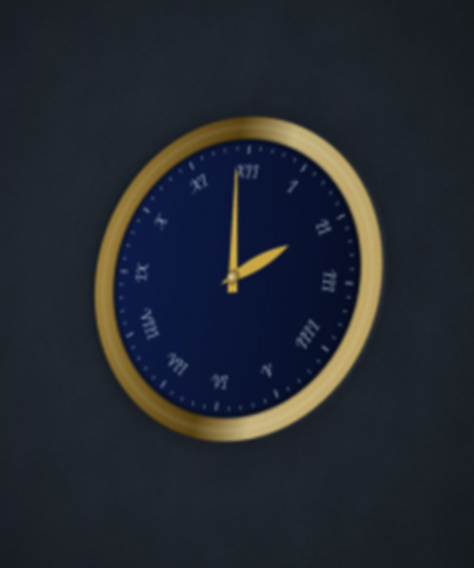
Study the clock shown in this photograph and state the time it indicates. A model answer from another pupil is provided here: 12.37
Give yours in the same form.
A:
1.59
